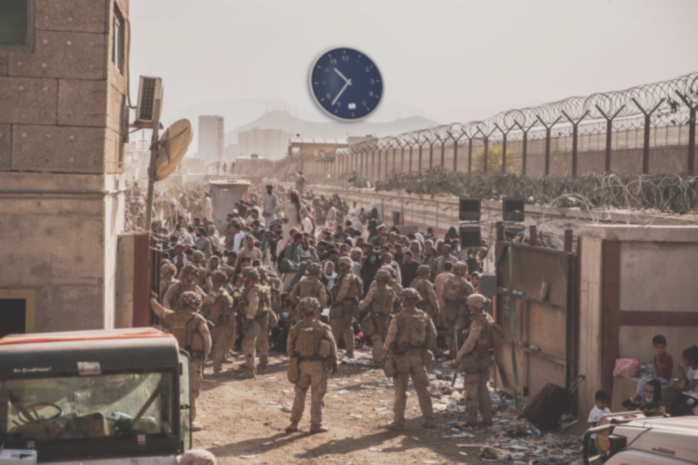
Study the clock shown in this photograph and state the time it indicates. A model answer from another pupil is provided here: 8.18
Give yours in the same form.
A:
10.37
